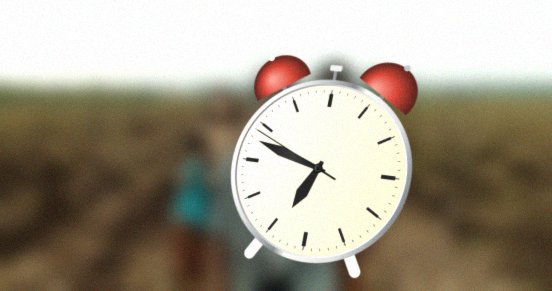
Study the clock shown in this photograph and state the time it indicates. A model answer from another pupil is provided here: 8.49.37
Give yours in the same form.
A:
6.47.49
